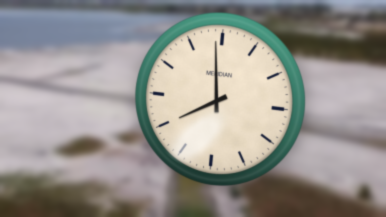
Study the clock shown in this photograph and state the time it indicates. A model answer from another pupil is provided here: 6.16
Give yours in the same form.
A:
7.59
